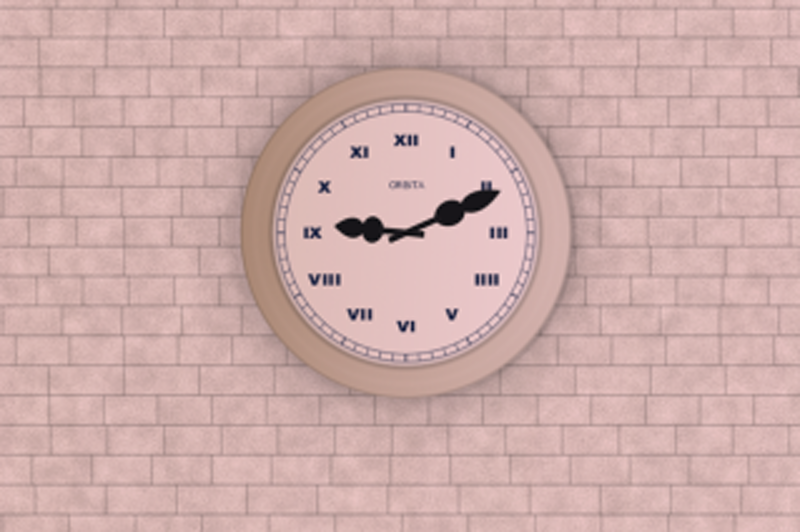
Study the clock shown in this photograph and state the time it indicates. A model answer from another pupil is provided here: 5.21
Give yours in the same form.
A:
9.11
